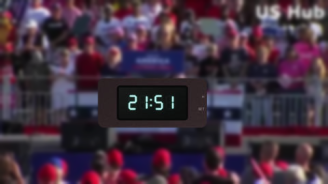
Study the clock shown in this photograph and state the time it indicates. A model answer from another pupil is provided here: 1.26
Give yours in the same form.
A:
21.51
